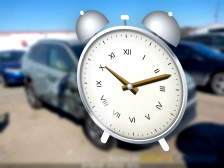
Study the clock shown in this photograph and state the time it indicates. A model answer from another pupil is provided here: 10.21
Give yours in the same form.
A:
10.12
